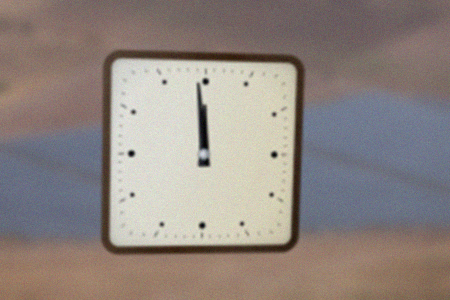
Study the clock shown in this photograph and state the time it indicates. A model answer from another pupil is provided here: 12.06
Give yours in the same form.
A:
11.59
